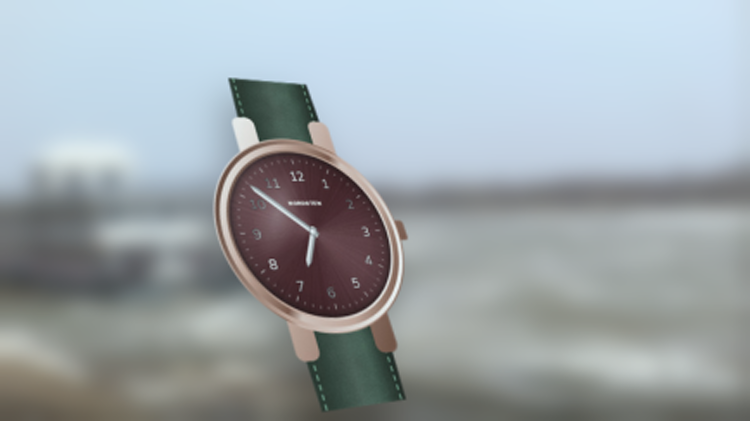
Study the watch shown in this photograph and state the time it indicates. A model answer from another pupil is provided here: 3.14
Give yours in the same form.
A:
6.52
